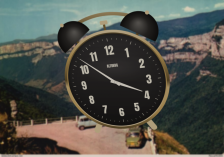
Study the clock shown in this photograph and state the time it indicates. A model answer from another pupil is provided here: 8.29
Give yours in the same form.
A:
3.52
